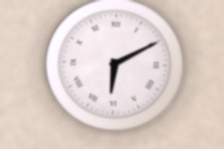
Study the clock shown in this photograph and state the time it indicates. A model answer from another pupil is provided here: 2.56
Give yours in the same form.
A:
6.10
